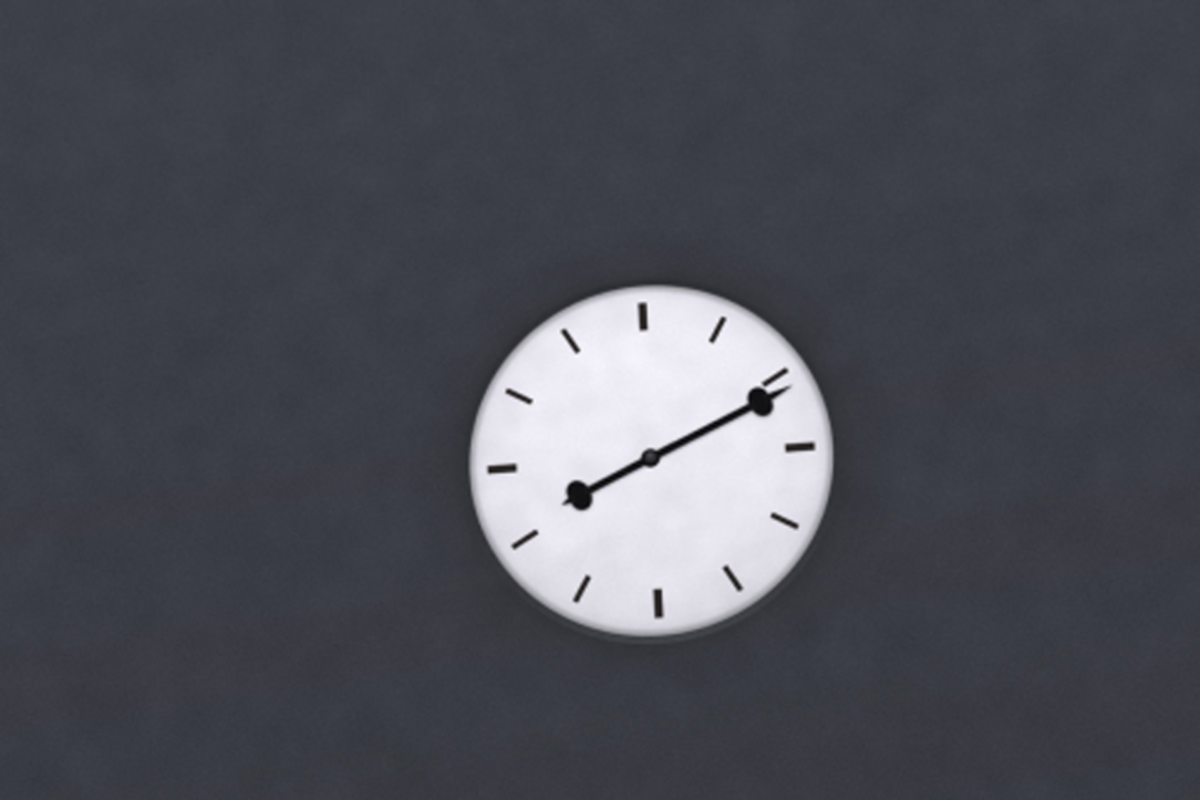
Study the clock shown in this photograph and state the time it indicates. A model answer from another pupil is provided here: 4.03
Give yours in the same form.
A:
8.11
